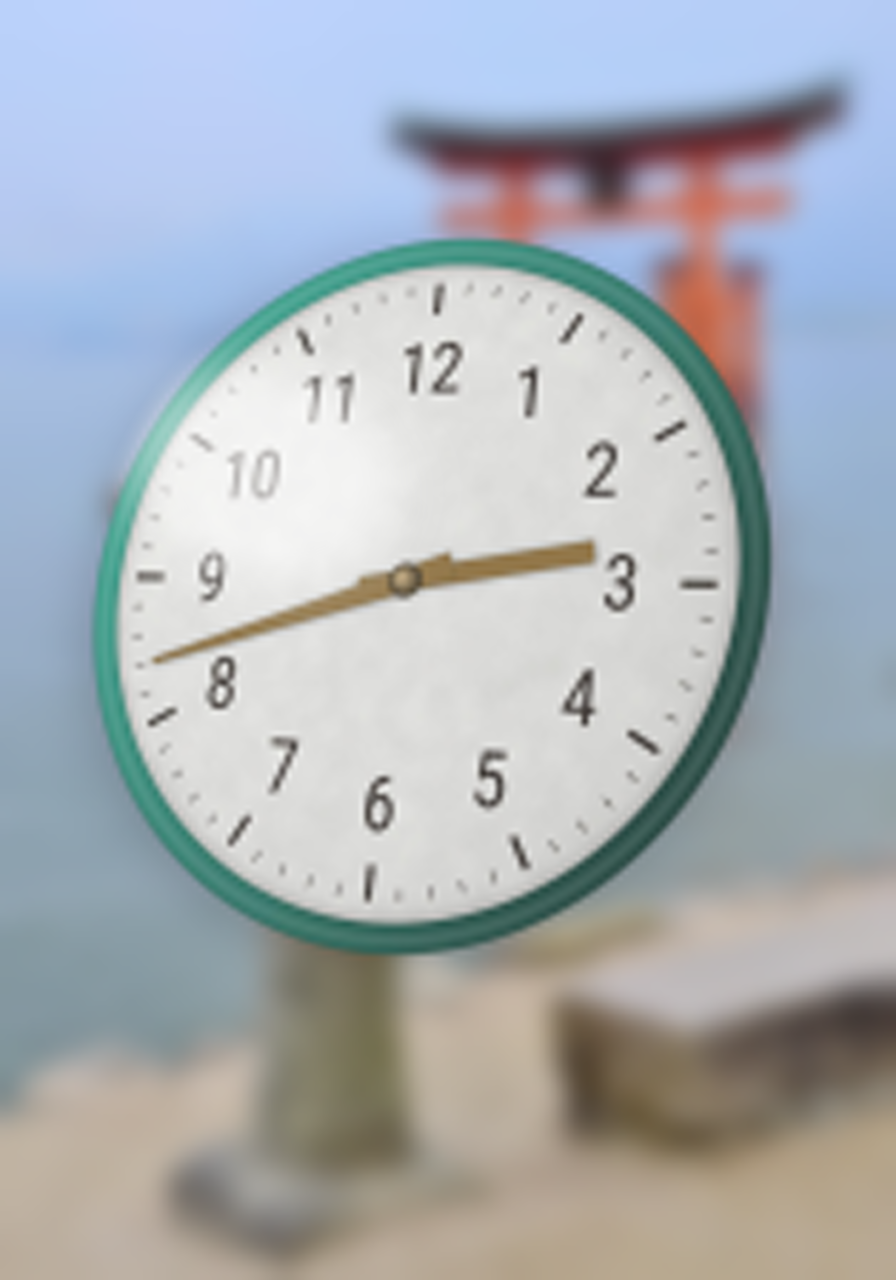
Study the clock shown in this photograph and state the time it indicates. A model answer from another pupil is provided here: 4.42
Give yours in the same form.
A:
2.42
